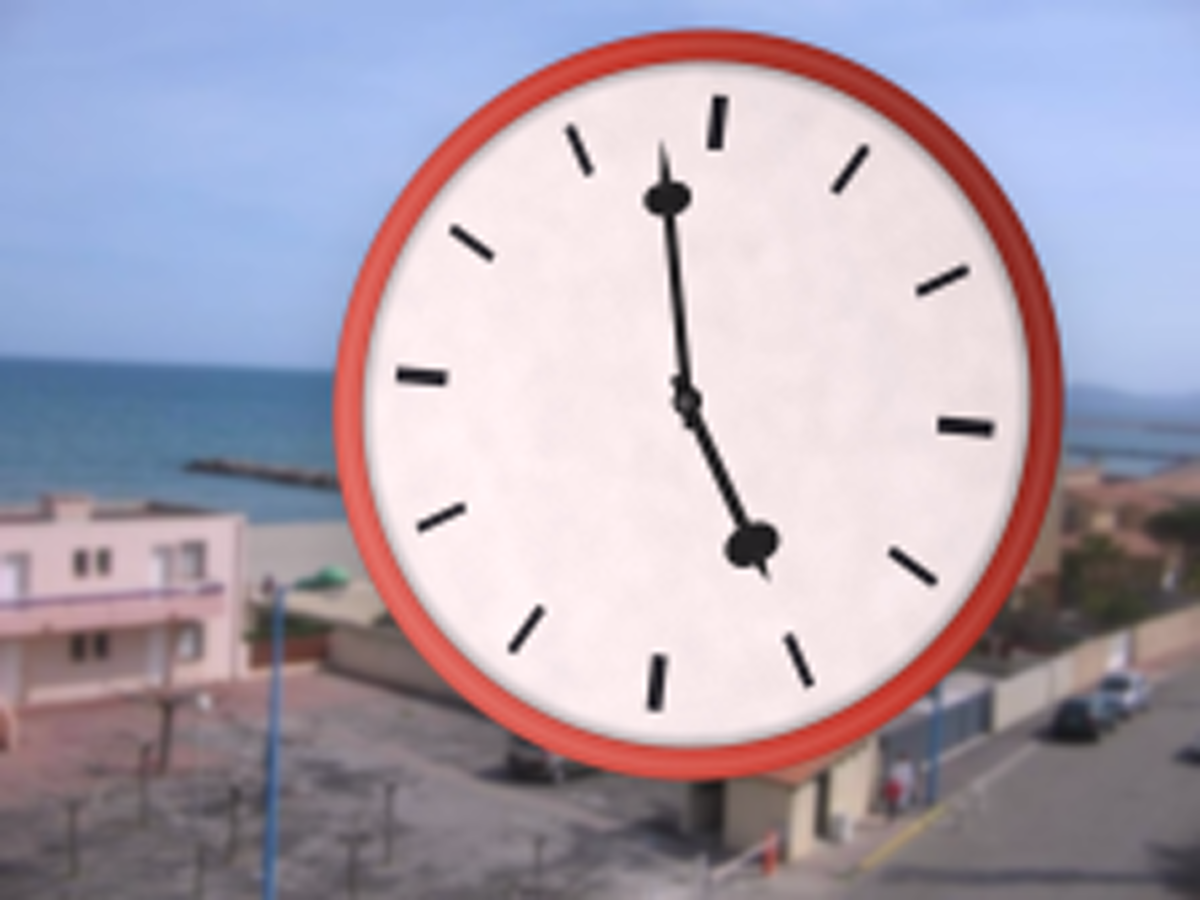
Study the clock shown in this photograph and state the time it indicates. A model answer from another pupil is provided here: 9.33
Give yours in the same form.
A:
4.58
